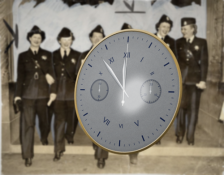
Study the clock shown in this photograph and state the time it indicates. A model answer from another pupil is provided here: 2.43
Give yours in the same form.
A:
11.53
